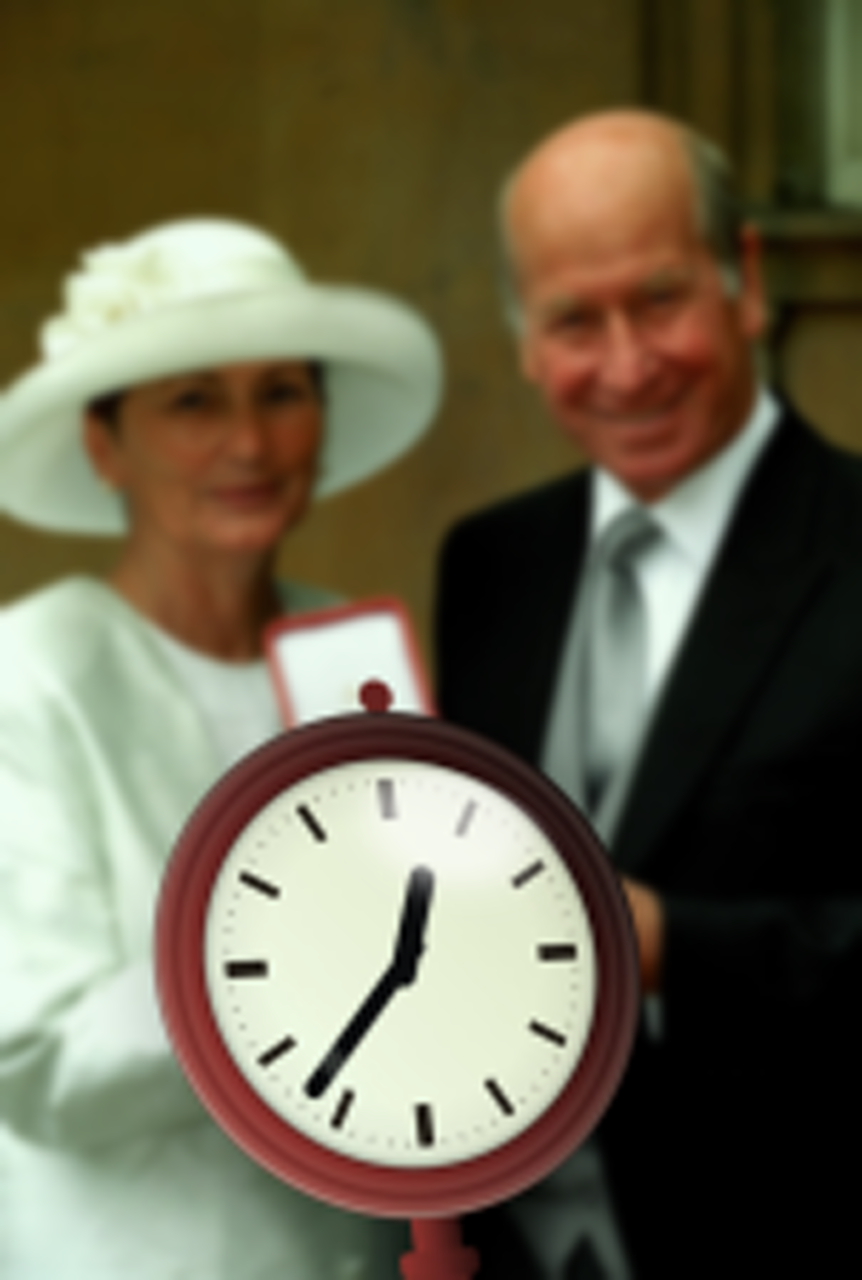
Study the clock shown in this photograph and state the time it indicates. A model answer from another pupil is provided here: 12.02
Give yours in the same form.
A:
12.37
